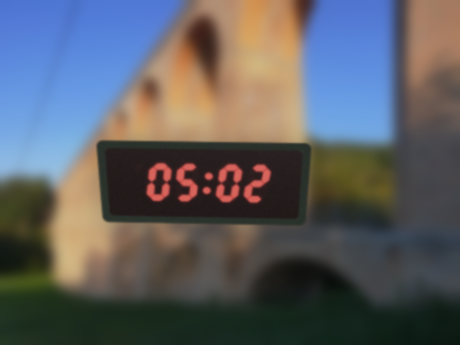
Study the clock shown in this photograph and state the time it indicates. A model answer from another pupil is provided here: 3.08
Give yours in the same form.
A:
5.02
